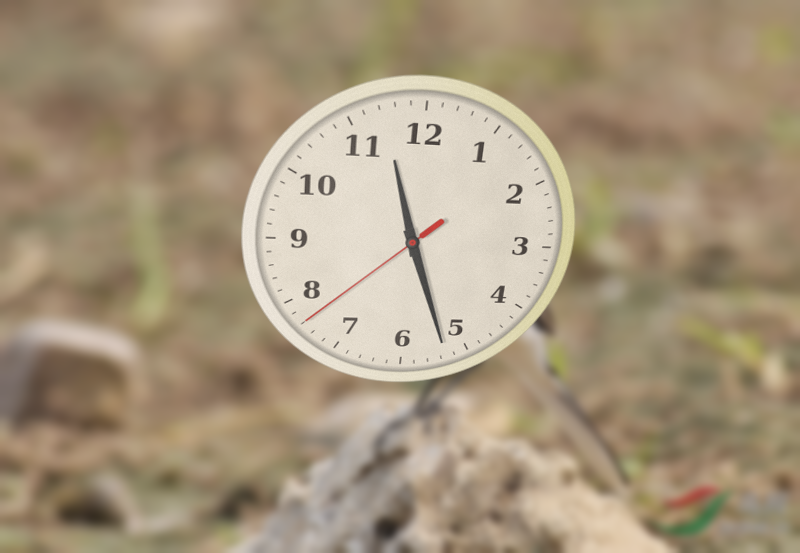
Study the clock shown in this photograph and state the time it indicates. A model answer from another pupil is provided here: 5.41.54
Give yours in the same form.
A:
11.26.38
